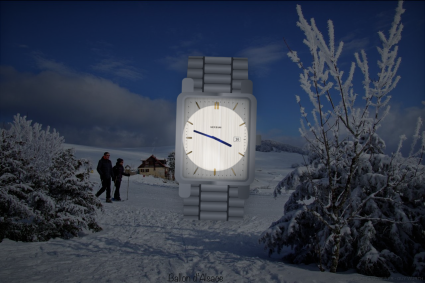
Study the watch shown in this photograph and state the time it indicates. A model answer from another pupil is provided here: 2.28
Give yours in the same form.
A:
3.48
